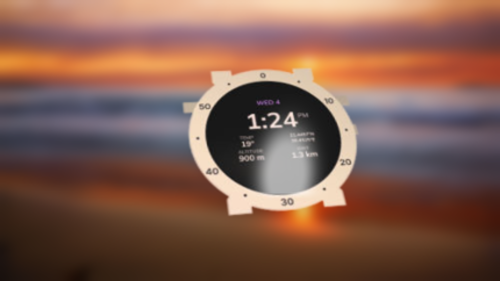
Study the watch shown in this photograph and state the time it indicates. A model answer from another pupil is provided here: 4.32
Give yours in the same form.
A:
1.24
